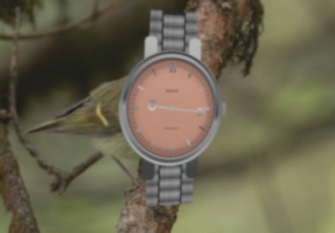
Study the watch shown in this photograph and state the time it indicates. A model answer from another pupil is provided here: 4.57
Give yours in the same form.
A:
9.16
